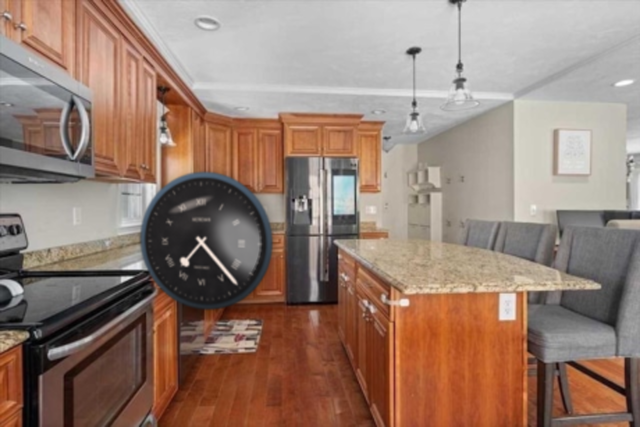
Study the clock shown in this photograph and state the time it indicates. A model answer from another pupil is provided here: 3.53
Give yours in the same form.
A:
7.23
